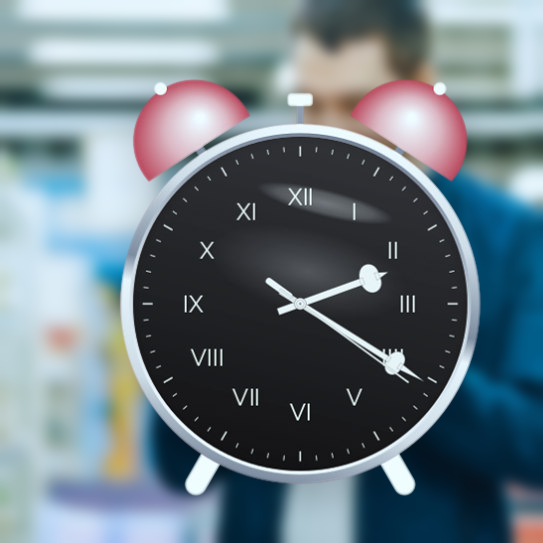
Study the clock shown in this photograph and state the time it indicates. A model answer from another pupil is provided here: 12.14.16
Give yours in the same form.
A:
2.20.21
